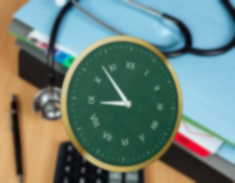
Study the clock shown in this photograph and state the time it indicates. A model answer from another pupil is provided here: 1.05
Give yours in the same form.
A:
8.53
